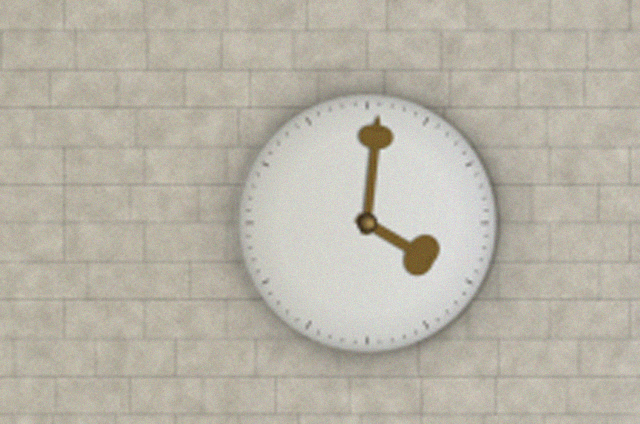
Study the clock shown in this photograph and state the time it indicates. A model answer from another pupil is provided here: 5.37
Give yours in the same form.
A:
4.01
